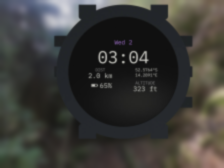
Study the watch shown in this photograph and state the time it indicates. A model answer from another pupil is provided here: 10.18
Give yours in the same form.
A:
3.04
